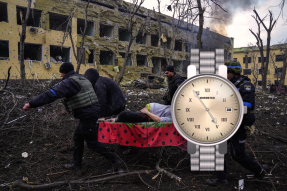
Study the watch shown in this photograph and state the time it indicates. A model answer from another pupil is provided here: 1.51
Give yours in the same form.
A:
4.54
